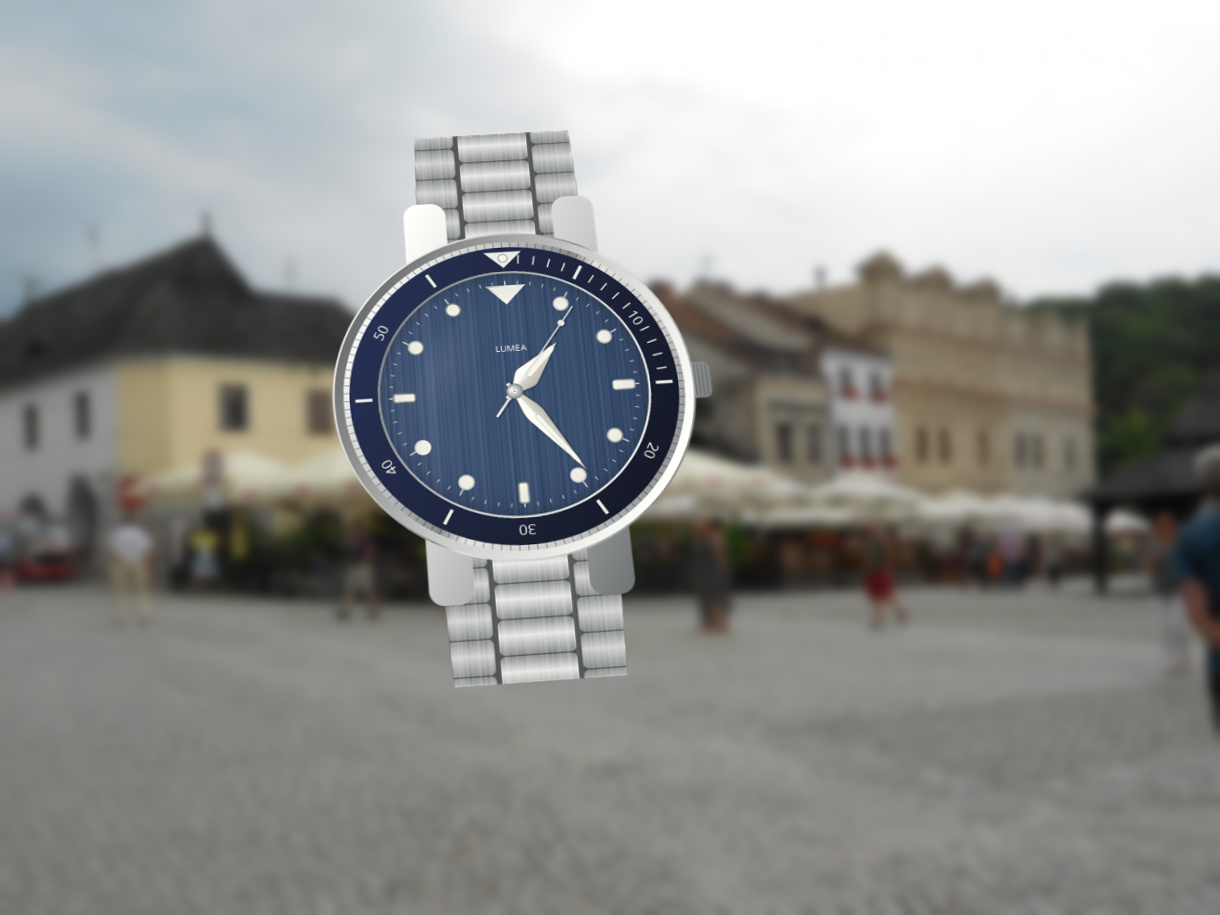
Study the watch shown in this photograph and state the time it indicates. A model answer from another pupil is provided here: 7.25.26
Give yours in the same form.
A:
1.24.06
